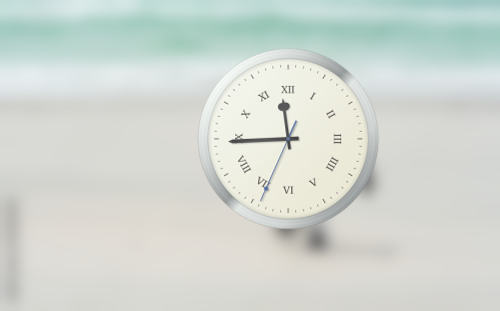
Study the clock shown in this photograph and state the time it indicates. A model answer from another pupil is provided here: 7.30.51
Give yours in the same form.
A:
11.44.34
